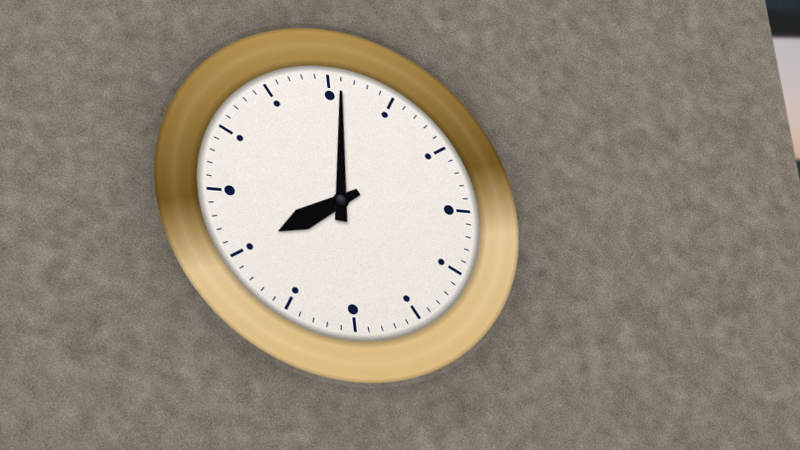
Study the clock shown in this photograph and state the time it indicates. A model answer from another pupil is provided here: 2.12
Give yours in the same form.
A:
8.01
